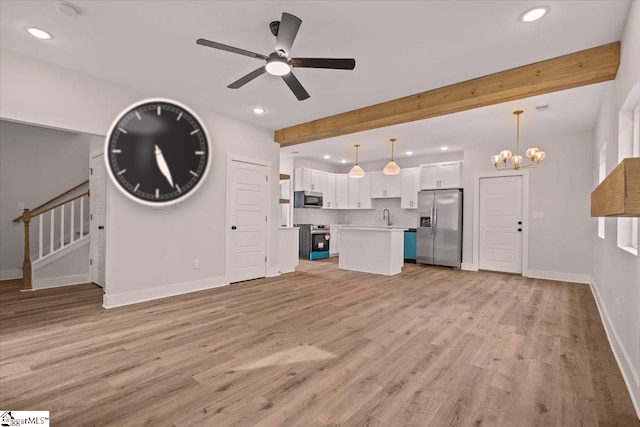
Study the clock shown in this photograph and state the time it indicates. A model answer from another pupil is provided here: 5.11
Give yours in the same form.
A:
5.26
